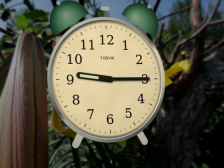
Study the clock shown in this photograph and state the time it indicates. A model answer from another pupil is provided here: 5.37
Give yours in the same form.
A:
9.15
